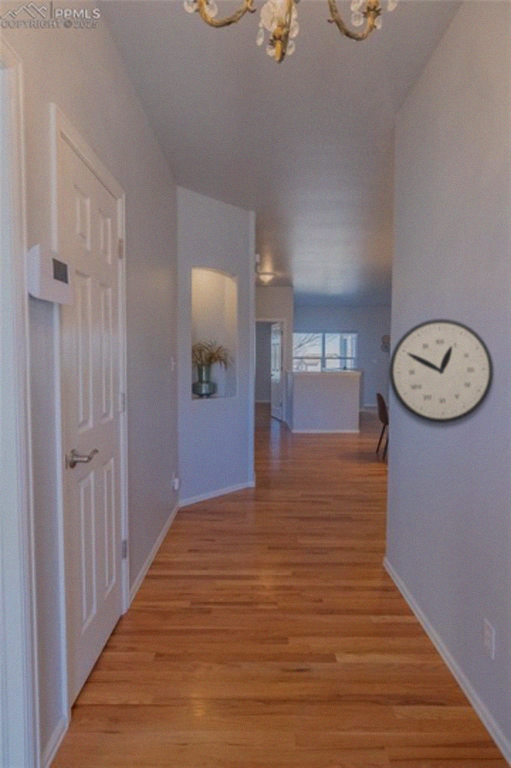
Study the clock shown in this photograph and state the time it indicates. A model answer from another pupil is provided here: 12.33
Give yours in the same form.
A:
12.50
